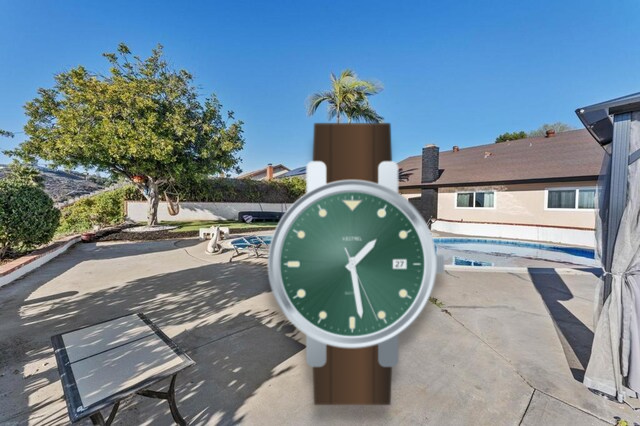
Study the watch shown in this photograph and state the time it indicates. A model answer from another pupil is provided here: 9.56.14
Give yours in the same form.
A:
1.28.26
